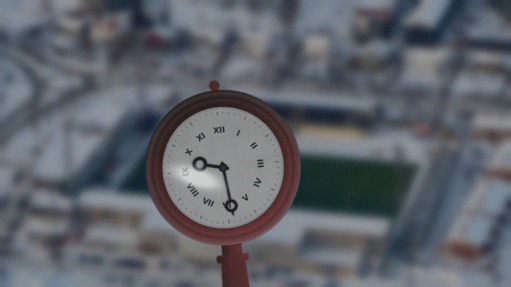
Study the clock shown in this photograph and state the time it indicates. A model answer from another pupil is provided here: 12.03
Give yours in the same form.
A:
9.29
